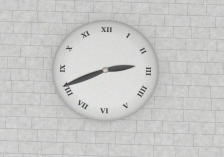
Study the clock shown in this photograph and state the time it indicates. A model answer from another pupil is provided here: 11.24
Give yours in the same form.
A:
2.41
